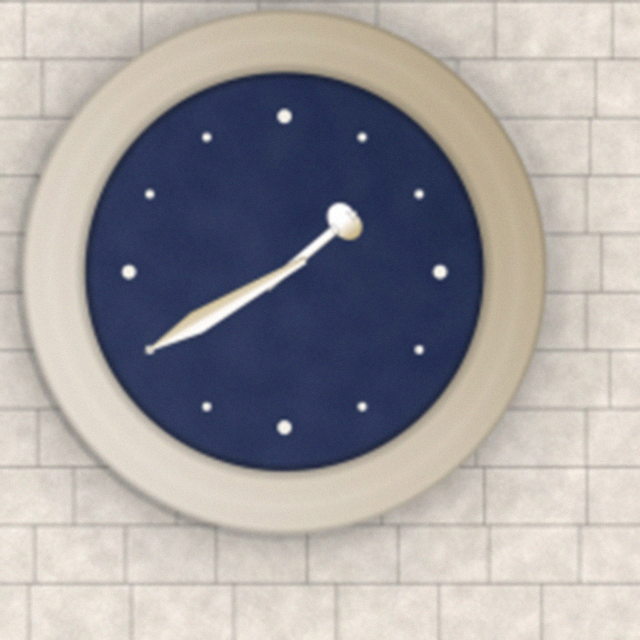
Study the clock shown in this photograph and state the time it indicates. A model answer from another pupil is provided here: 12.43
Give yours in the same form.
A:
1.40
